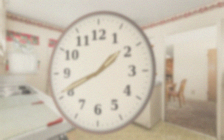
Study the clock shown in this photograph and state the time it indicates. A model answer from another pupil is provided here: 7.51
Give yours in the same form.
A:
1.41
